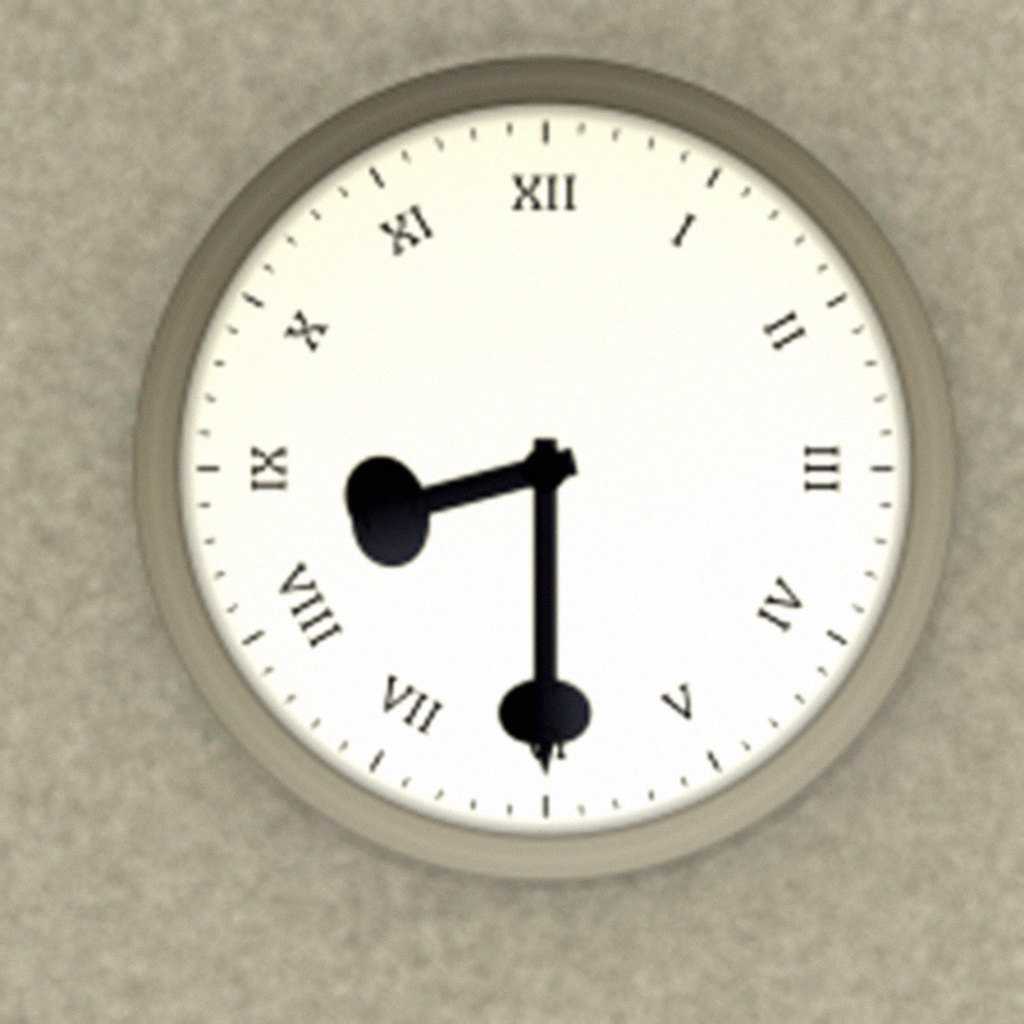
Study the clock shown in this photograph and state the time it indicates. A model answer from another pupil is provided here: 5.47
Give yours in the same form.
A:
8.30
